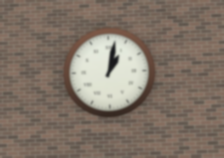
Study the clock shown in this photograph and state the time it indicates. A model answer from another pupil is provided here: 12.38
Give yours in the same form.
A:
1.02
